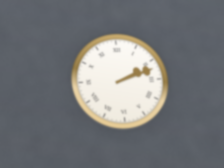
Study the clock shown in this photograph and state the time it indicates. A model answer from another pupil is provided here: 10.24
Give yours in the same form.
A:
2.12
